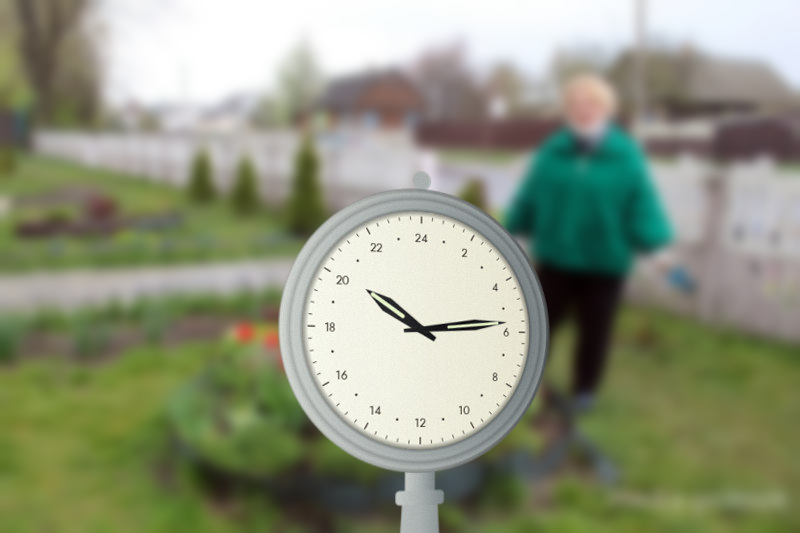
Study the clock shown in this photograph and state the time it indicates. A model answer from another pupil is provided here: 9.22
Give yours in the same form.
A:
20.14
